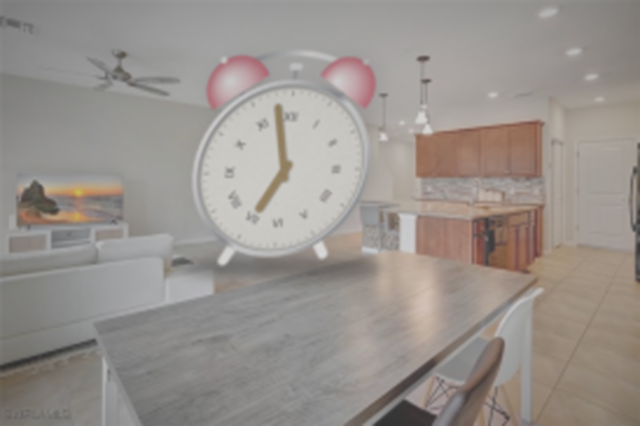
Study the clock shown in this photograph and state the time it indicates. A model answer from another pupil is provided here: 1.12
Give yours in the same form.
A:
6.58
